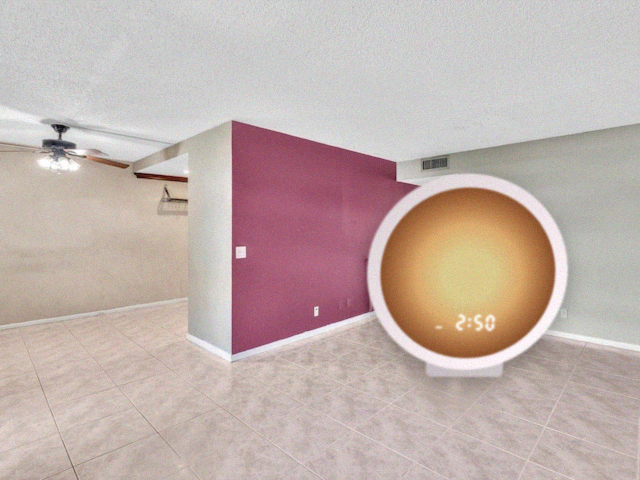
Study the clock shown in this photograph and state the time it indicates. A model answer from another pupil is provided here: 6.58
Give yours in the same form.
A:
2.50
